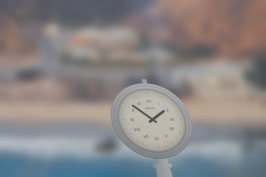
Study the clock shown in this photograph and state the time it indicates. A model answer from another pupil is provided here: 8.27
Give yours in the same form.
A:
1.52
